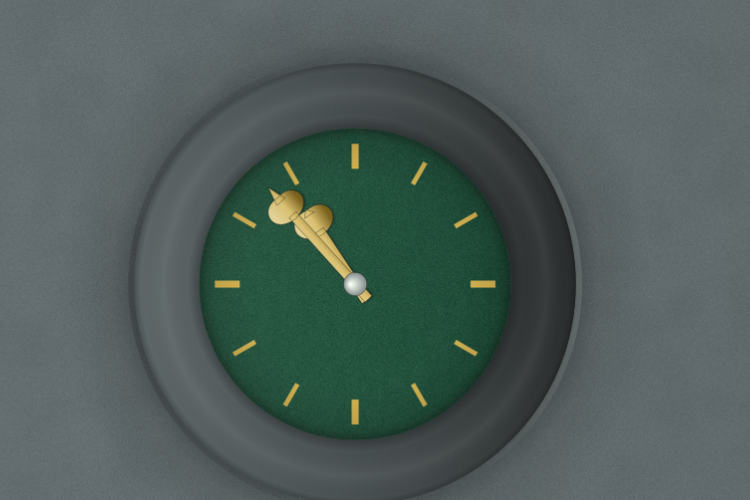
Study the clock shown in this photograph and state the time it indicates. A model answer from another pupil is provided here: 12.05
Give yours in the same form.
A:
10.53
